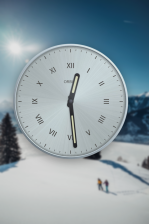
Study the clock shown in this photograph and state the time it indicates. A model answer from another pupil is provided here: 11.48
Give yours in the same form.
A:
12.29
